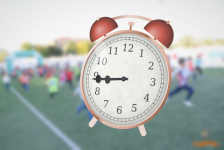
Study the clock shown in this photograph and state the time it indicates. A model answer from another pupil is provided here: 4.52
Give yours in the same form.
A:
8.44
